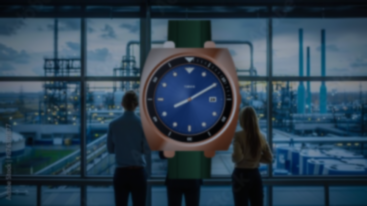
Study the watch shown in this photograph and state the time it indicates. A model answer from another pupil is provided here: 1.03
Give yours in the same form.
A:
8.10
